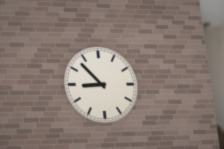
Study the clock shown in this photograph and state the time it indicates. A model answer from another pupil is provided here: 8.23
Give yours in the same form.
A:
8.53
